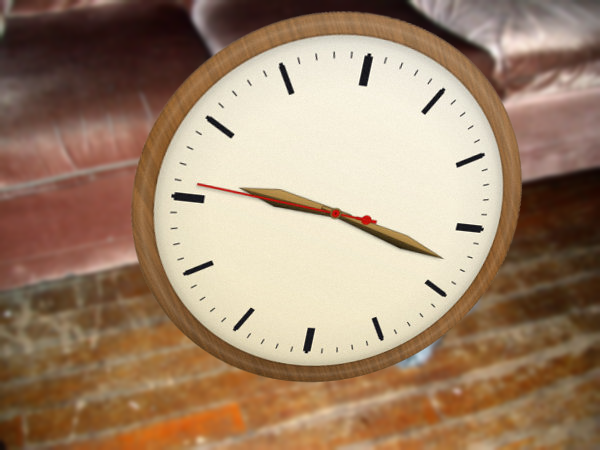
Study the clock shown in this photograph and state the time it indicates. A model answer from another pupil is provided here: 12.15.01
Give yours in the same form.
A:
9.17.46
